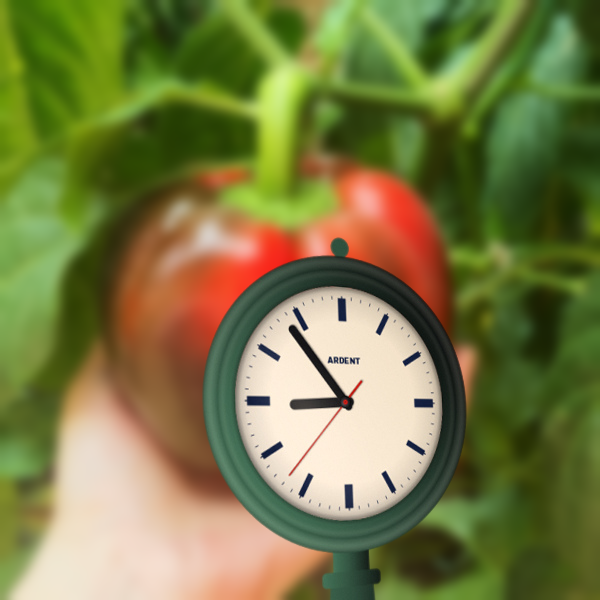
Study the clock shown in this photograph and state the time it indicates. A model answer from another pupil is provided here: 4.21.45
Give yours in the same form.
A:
8.53.37
